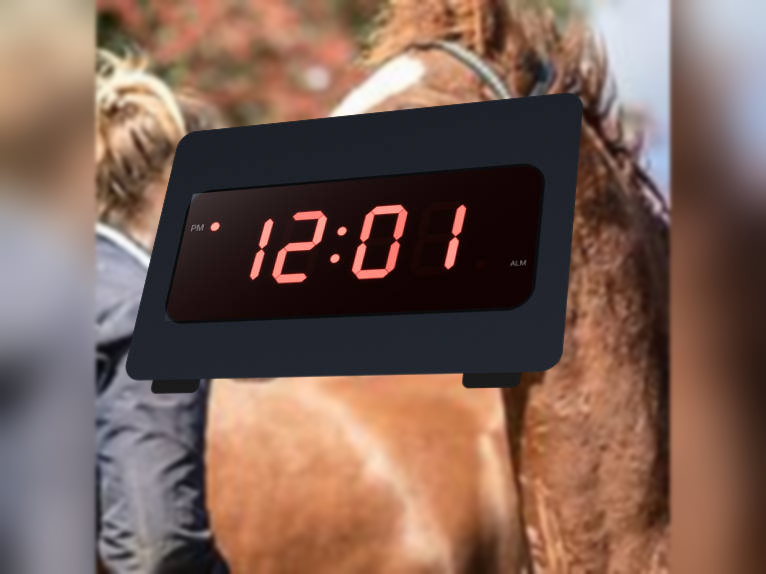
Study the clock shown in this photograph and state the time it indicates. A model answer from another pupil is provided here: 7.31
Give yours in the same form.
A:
12.01
